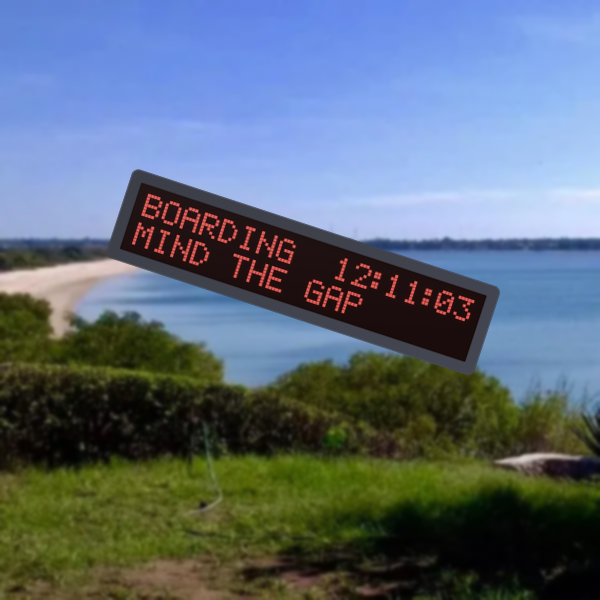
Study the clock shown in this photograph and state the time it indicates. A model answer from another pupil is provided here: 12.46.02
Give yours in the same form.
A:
12.11.03
